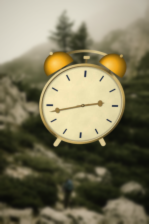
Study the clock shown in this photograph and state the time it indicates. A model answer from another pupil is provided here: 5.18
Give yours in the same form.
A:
2.43
